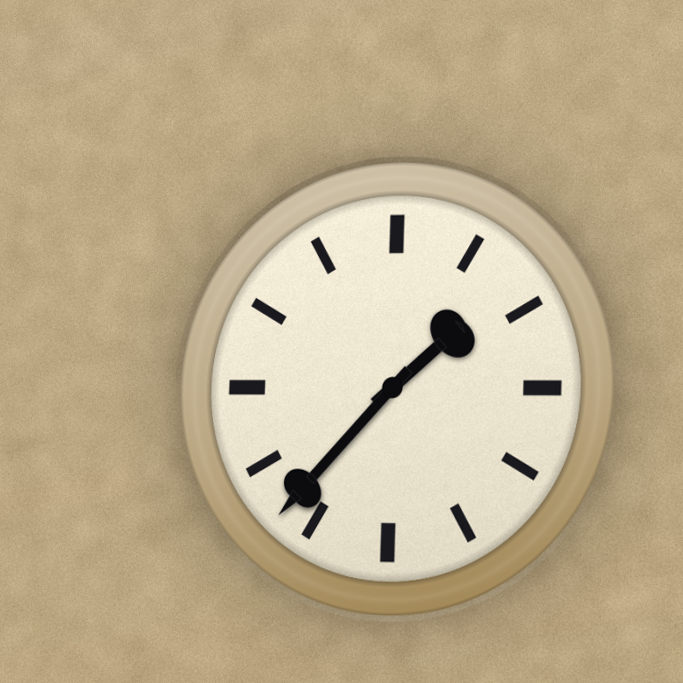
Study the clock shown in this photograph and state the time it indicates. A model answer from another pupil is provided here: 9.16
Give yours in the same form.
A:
1.37
